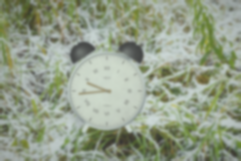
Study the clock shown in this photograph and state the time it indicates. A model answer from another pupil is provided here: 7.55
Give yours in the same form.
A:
9.44
